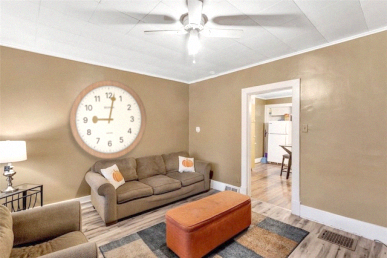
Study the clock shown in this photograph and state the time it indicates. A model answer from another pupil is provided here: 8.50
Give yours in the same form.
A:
9.02
